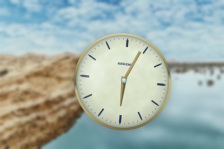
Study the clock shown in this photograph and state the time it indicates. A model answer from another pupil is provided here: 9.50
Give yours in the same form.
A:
6.04
